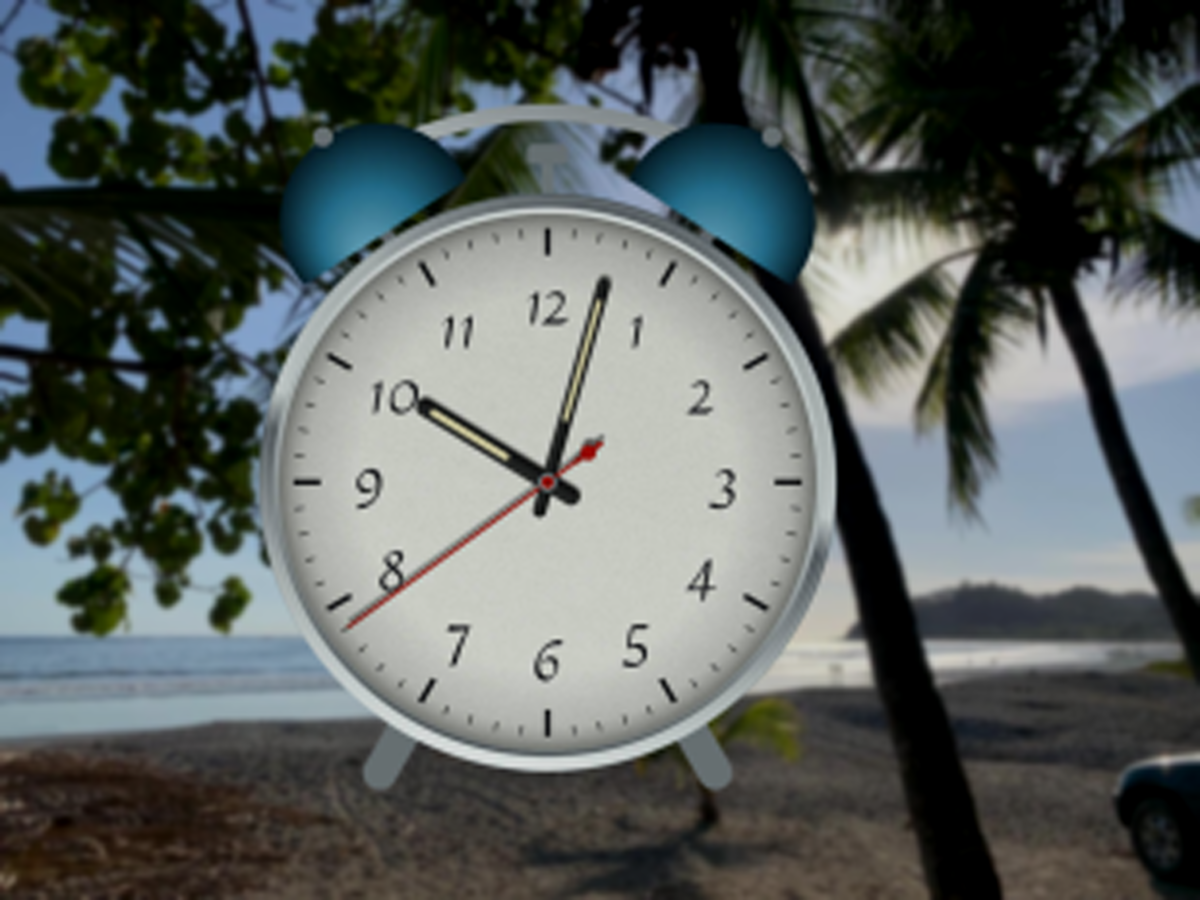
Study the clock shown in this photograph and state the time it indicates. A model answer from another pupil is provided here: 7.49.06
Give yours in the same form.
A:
10.02.39
